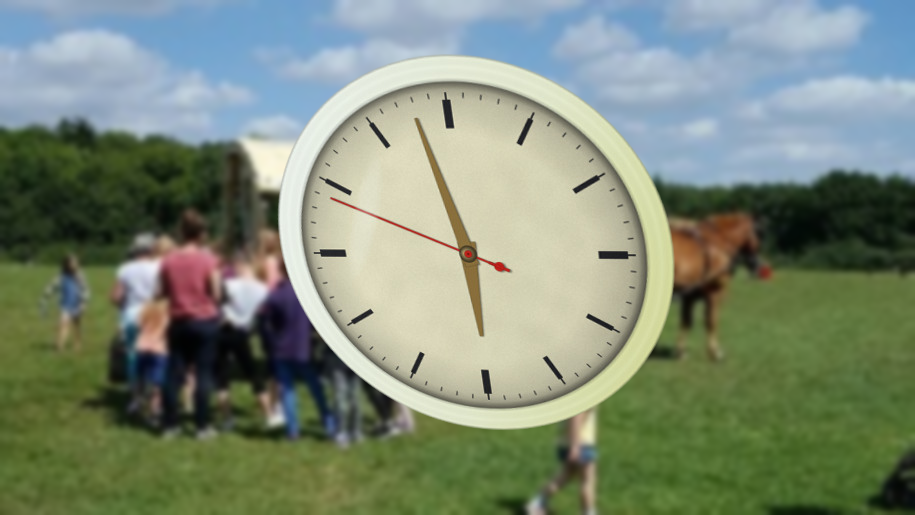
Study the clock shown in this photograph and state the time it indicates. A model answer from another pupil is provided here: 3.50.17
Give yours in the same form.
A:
5.57.49
